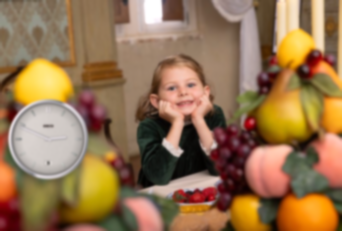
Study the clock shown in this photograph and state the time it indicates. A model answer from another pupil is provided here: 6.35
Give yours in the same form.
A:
2.49
